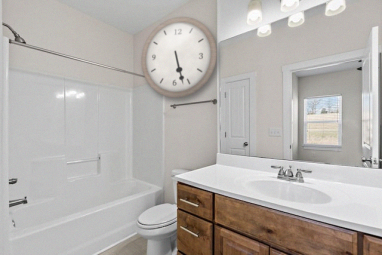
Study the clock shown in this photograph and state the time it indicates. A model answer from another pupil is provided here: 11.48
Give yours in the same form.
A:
5.27
